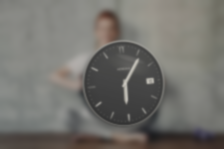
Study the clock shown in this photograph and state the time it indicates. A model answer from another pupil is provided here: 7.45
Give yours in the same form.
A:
6.06
